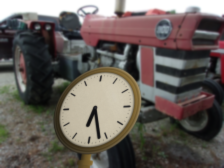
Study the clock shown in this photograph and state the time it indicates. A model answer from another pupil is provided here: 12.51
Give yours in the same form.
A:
6.27
